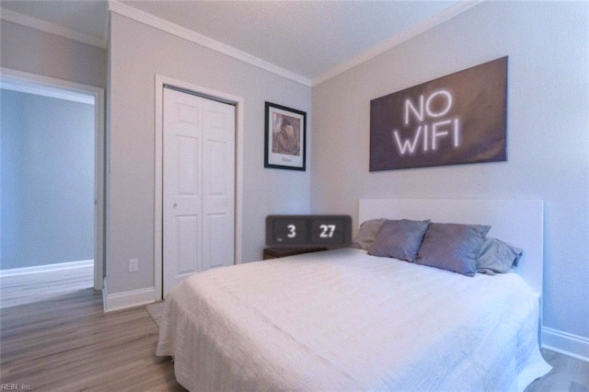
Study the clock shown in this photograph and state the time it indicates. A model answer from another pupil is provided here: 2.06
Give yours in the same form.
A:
3.27
